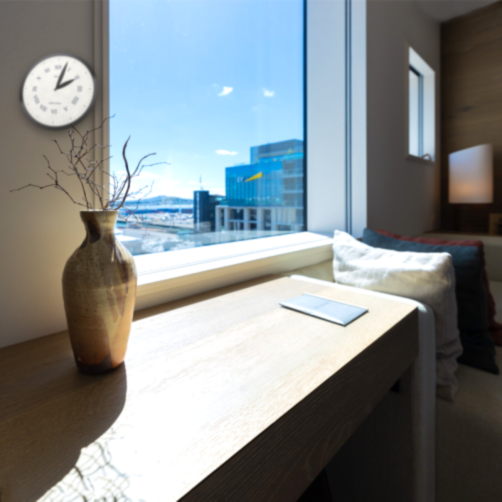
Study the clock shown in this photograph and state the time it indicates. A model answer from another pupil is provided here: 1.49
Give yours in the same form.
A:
2.03
